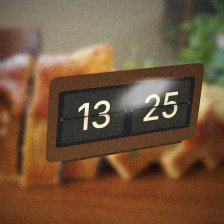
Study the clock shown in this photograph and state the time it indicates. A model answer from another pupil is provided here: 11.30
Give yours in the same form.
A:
13.25
